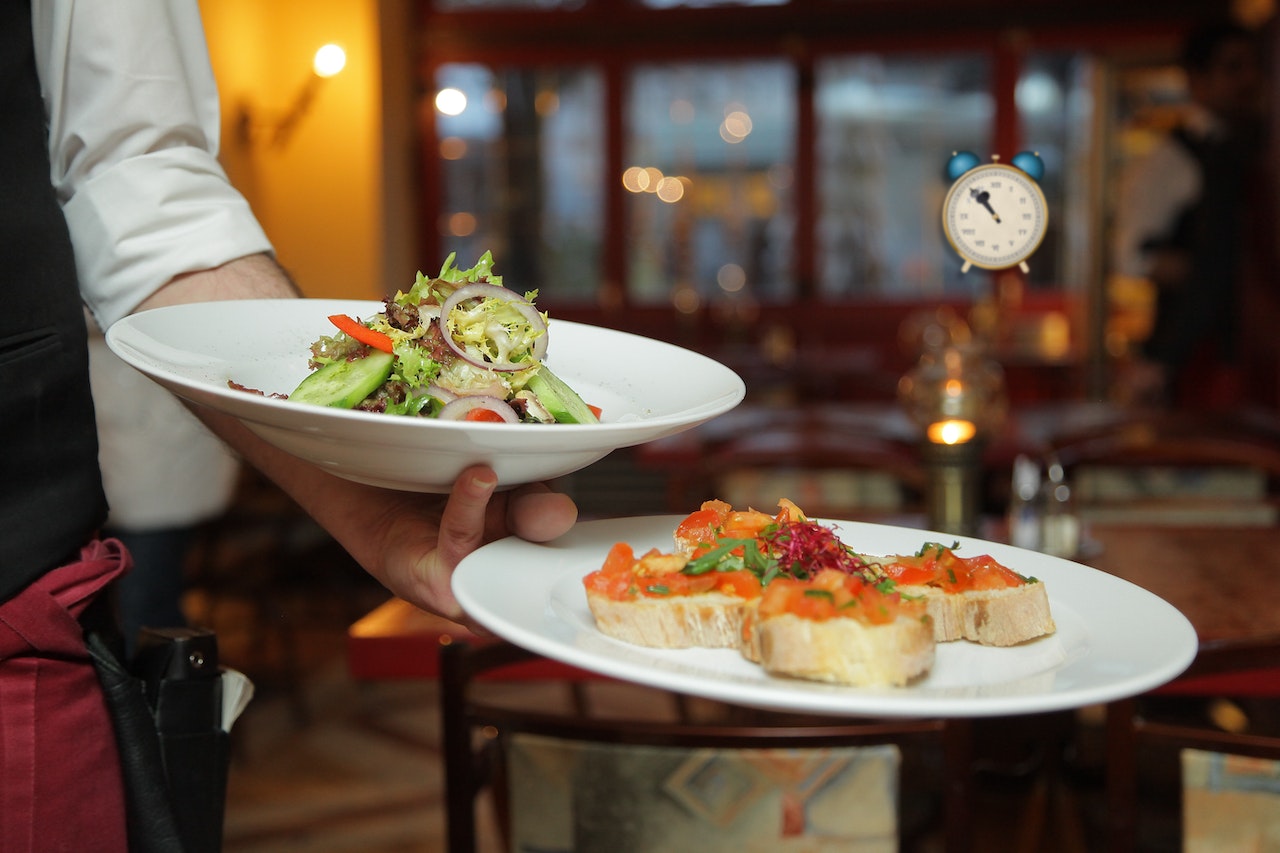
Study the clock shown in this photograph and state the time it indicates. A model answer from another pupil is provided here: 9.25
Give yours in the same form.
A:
10.53
